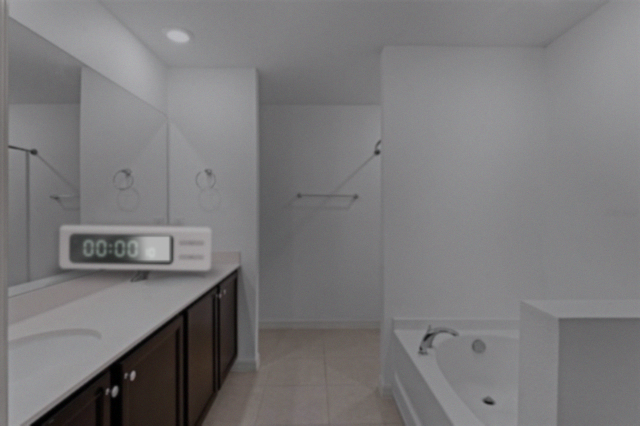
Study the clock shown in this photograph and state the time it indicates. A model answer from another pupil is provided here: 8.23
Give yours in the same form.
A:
0.00
